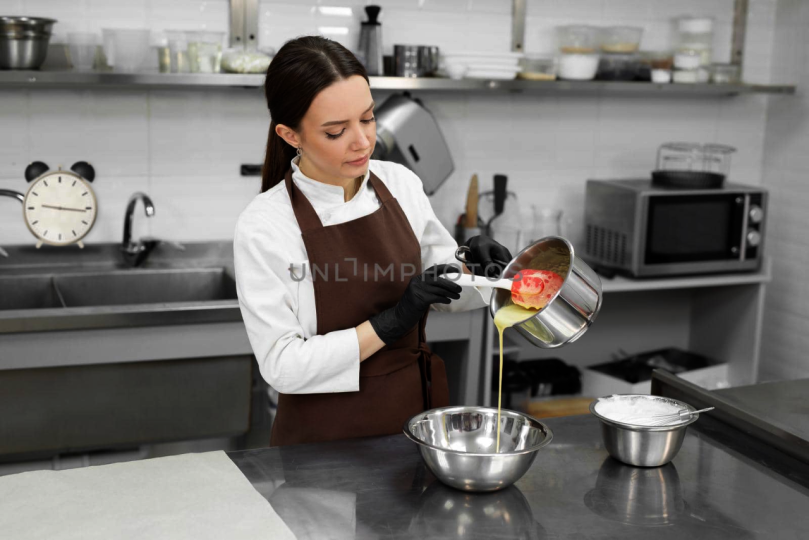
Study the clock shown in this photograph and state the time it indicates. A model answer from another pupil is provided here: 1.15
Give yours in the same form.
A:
9.16
